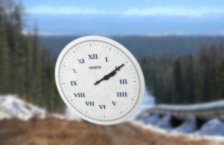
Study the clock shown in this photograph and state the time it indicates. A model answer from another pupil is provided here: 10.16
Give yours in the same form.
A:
2.10
